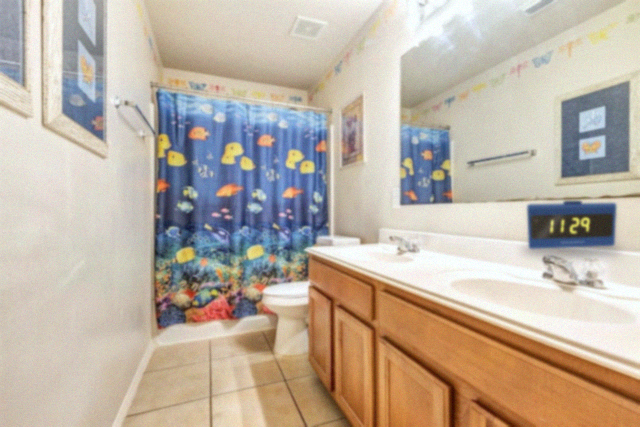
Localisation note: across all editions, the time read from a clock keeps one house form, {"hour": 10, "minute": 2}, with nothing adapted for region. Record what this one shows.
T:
{"hour": 11, "minute": 29}
